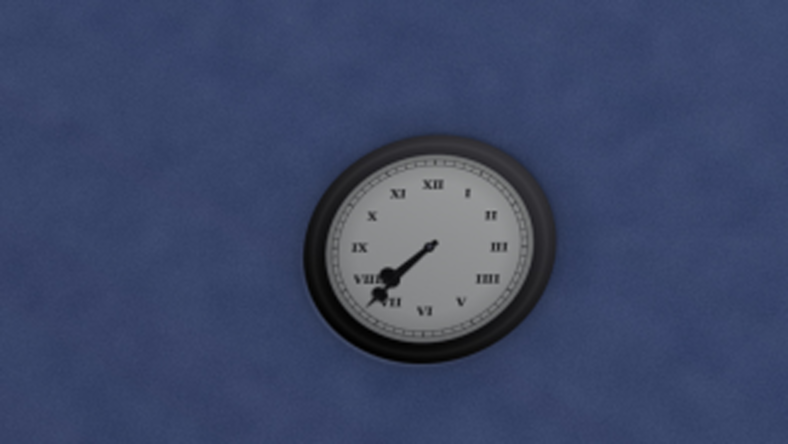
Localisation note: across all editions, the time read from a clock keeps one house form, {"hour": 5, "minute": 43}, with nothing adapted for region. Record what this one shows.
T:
{"hour": 7, "minute": 37}
